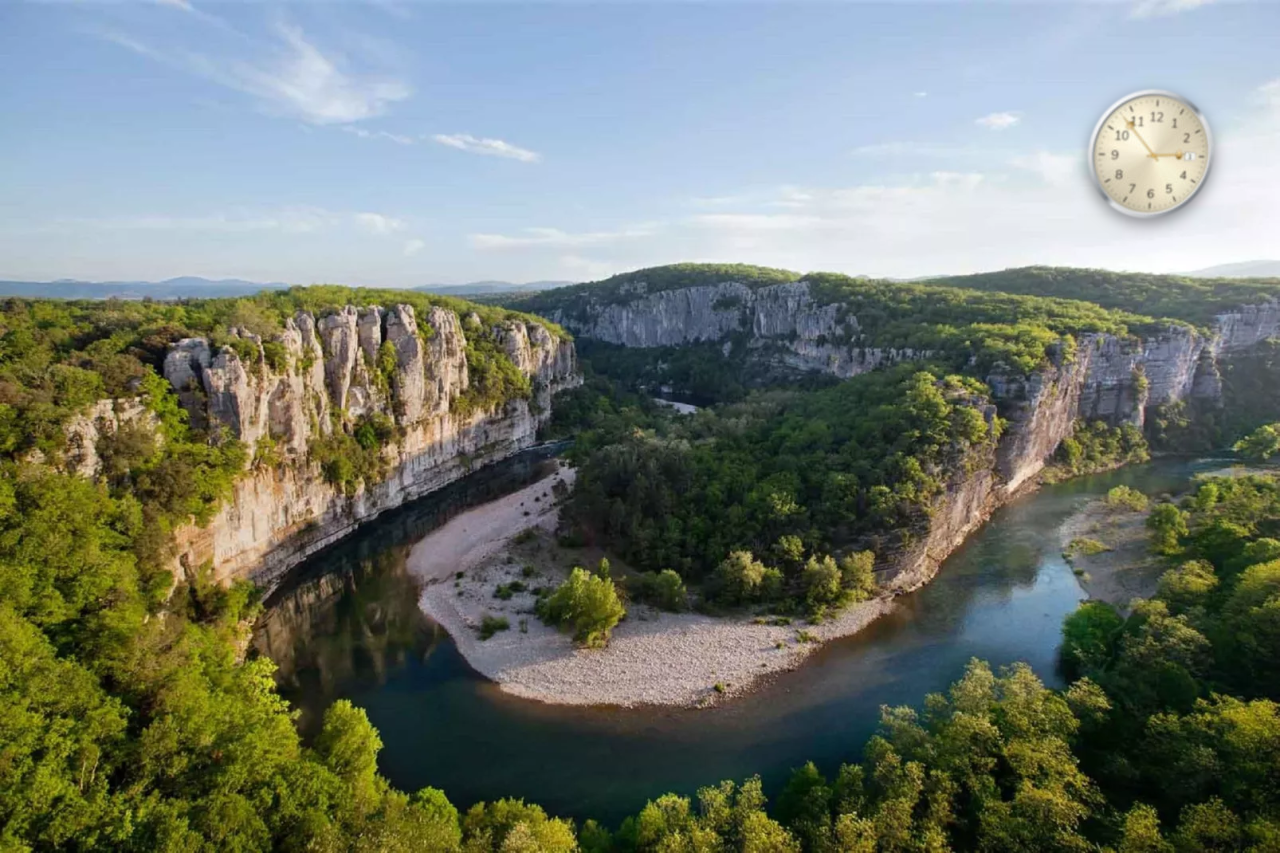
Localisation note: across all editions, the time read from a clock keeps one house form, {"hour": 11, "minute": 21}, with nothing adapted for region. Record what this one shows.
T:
{"hour": 2, "minute": 53}
